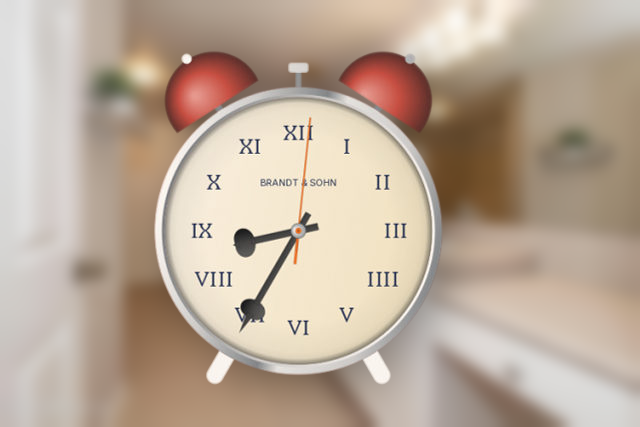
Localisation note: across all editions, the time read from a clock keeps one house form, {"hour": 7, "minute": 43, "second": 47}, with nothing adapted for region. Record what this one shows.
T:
{"hour": 8, "minute": 35, "second": 1}
